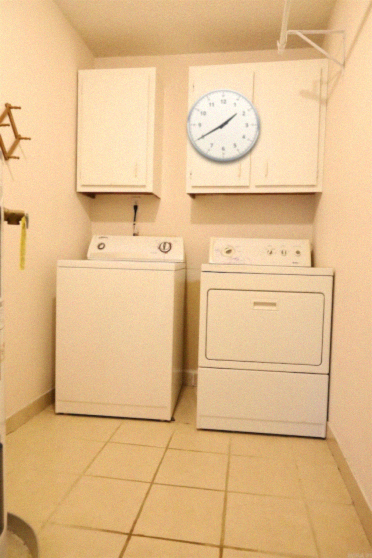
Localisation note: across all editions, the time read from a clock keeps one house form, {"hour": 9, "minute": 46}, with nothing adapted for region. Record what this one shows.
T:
{"hour": 1, "minute": 40}
